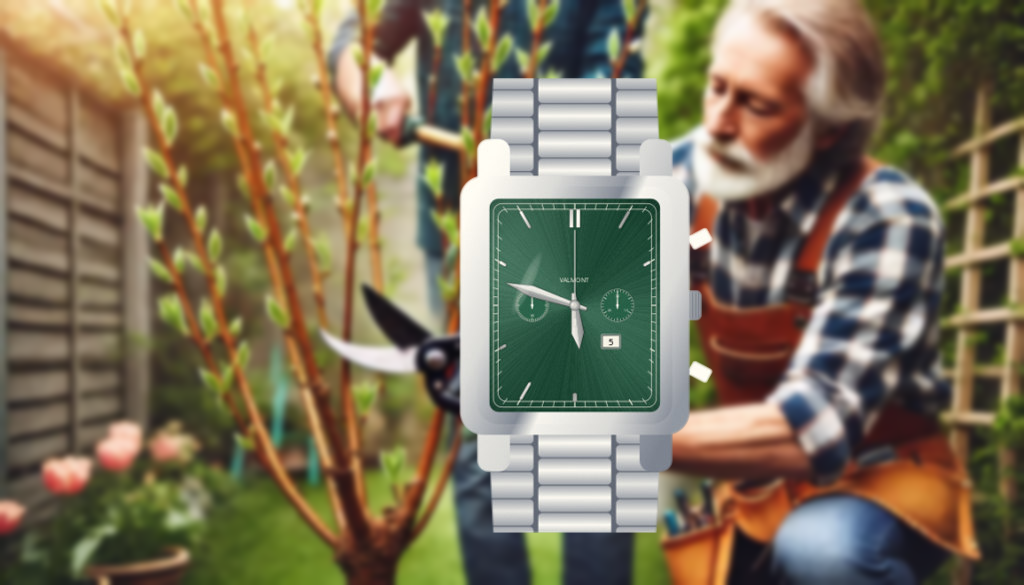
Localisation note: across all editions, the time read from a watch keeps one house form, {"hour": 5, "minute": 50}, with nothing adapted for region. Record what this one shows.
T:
{"hour": 5, "minute": 48}
